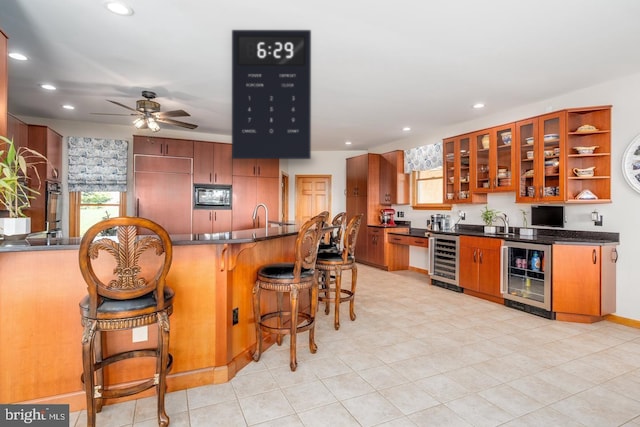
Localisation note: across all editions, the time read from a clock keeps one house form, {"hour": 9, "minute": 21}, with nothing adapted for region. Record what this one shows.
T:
{"hour": 6, "minute": 29}
